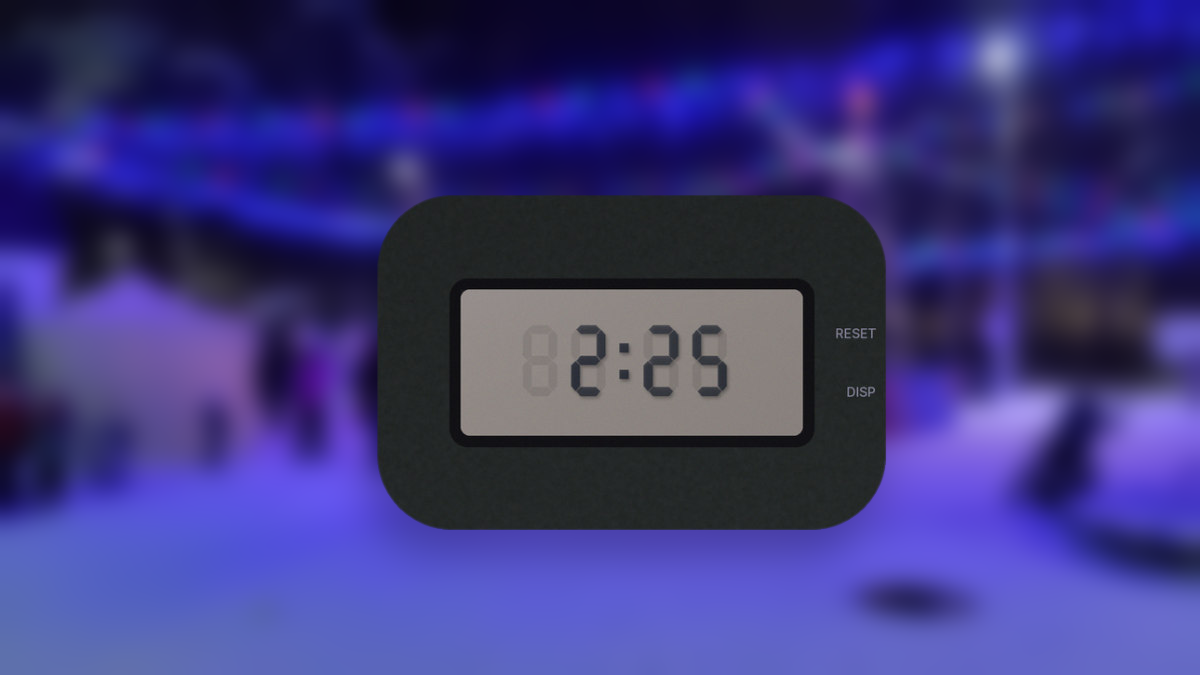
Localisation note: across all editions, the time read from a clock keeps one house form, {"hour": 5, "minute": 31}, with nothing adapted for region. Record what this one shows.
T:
{"hour": 2, "minute": 25}
